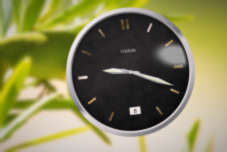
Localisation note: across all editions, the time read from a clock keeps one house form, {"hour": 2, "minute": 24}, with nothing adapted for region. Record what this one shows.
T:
{"hour": 9, "minute": 19}
